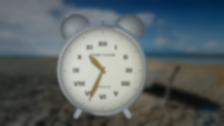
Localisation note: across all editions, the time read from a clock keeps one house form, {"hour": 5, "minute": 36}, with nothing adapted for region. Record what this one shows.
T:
{"hour": 10, "minute": 34}
